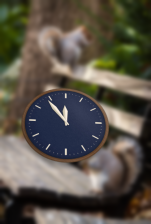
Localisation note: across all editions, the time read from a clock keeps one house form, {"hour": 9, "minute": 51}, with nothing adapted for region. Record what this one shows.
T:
{"hour": 11, "minute": 54}
